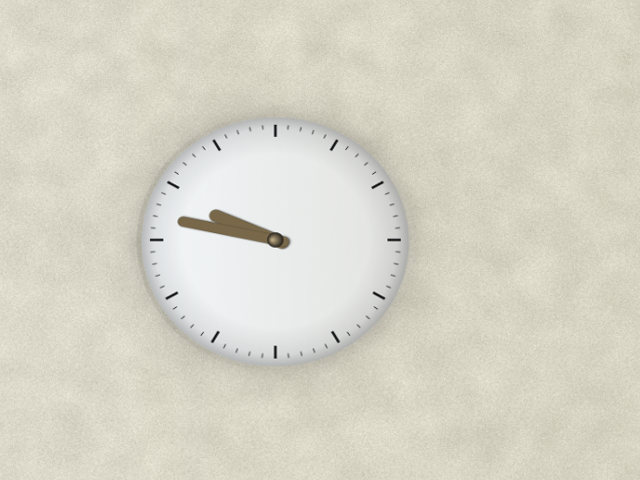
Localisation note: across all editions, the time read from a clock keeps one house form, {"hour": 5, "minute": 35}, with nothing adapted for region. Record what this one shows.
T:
{"hour": 9, "minute": 47}
